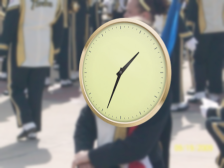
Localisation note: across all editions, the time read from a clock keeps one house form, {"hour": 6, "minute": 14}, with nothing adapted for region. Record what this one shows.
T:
{"hour": 1, "minute": 34}
